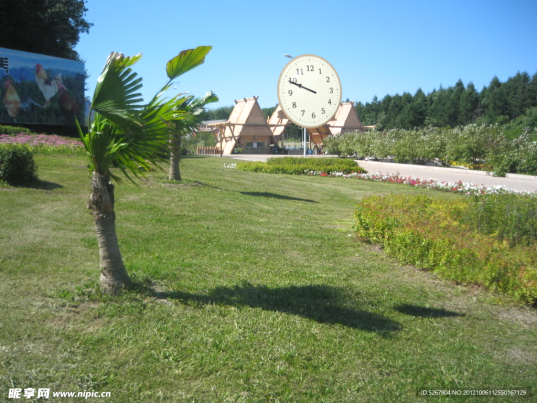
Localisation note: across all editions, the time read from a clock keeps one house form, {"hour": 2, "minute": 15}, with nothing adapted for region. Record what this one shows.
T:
{"hour": 9, "minute": 49}
